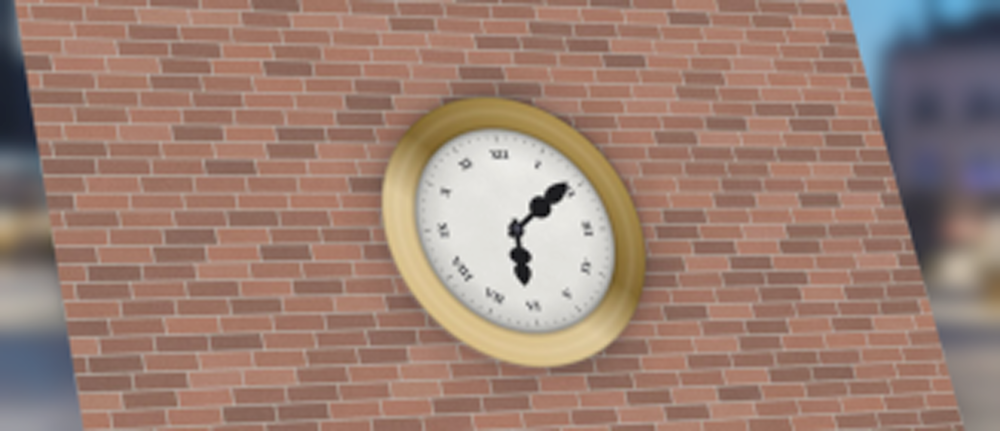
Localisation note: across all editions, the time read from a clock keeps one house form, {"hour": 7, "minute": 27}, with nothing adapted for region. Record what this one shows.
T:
{"hour": 6, "minute": 9}
